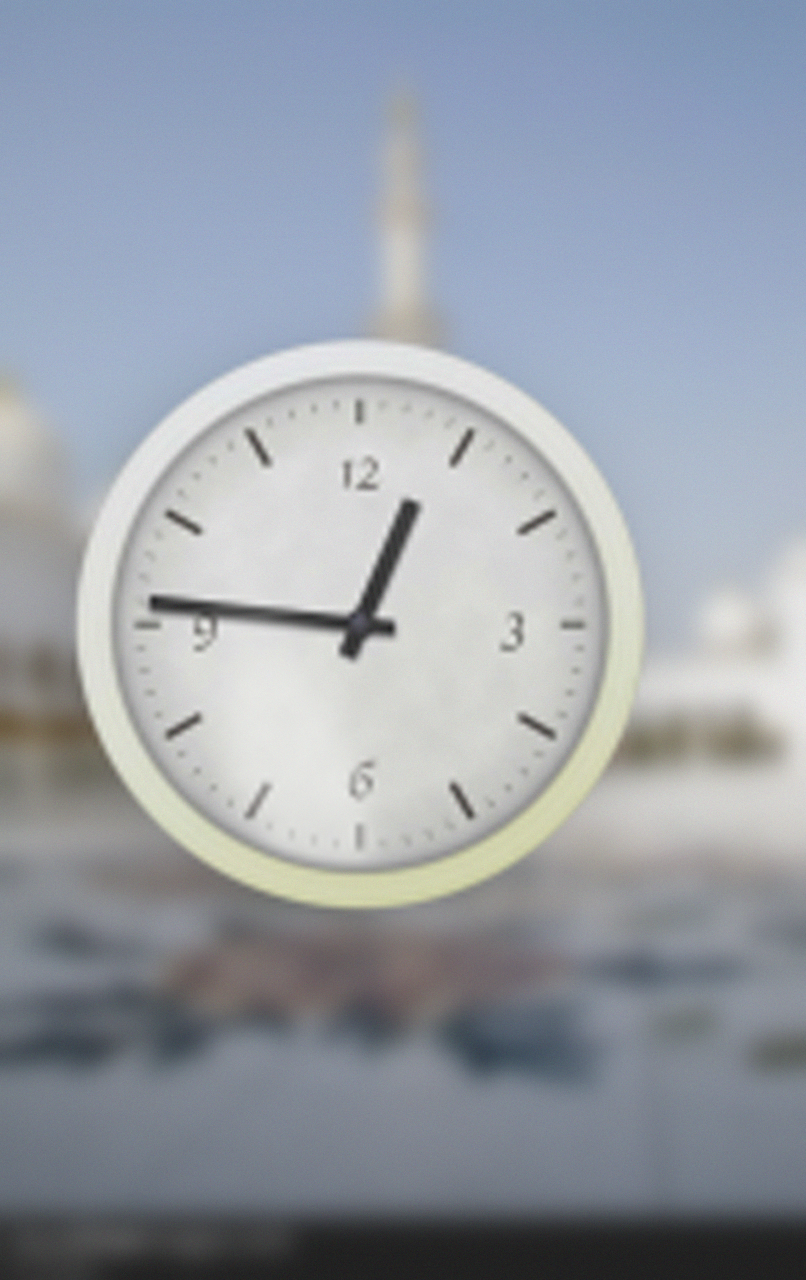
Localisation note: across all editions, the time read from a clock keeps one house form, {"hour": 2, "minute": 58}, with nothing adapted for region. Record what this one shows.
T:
{"hour": 12, "minute": 46}
